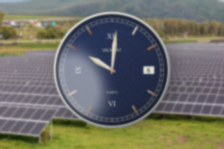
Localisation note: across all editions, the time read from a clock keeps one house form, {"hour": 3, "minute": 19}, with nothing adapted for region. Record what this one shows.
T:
{"hour": 10, "minute": 1}
